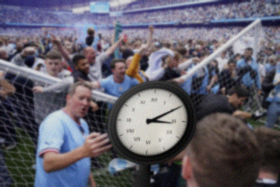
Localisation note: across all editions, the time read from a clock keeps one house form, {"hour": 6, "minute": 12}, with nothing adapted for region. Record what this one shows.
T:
{"hour": 3, "minute": 10}
